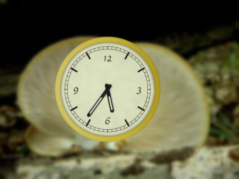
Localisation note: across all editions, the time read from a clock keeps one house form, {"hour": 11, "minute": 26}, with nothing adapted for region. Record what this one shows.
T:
{"hour": 5, "minute": 36}
